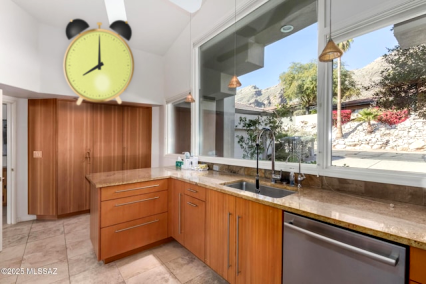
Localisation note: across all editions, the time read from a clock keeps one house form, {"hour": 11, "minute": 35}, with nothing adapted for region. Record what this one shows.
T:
{"hour": 8, "minute": 0}
